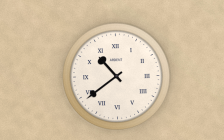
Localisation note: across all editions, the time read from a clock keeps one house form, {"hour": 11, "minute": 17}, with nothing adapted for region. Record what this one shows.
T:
{"hour": 10, "minute": 39}
